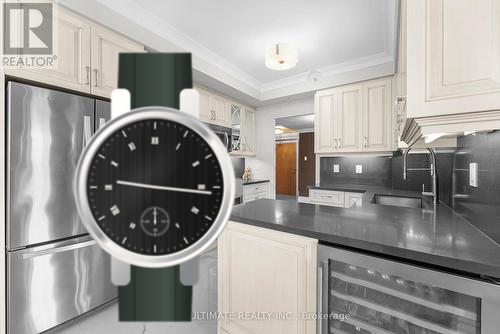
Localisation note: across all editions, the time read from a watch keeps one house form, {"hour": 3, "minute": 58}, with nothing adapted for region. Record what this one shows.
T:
{"hour": 9, "minute": 16}
